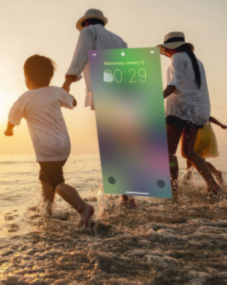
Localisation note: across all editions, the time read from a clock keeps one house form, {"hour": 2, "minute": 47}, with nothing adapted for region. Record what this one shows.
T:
{"hour": 0, "minute": 29}
